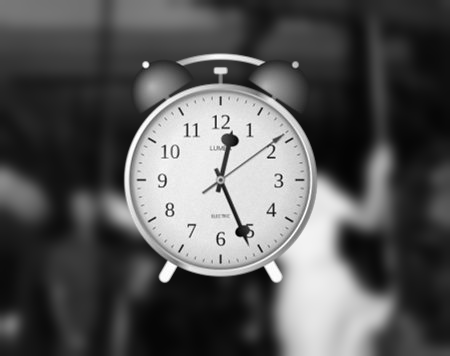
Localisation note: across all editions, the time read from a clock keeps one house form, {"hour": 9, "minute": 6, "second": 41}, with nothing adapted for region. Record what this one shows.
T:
{"hour": 12, "minute": 26, "second": 9}
